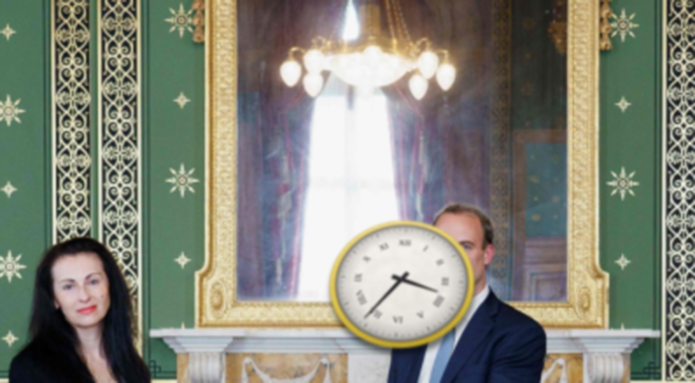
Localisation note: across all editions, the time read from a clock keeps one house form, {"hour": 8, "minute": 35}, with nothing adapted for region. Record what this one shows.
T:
{"hour": 3, "minute": 36}
